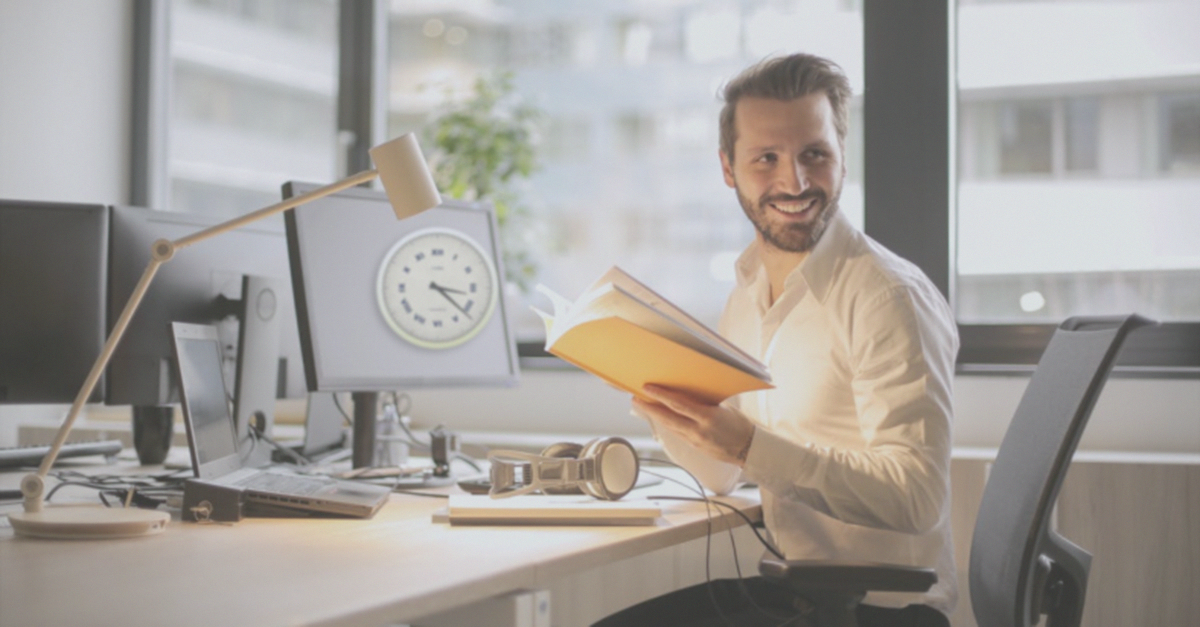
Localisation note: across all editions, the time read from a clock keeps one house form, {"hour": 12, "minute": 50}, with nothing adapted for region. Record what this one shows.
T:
{"hour": 3, "minute": 22}
